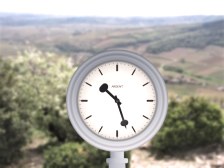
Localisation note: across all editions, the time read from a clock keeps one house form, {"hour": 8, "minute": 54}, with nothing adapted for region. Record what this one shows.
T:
{"hour": 10, "minute": 27}
